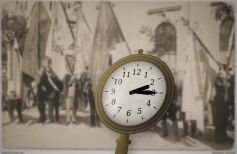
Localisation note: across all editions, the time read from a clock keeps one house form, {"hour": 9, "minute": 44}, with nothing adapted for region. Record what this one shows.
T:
{"hour": 2, "minute": 15}
